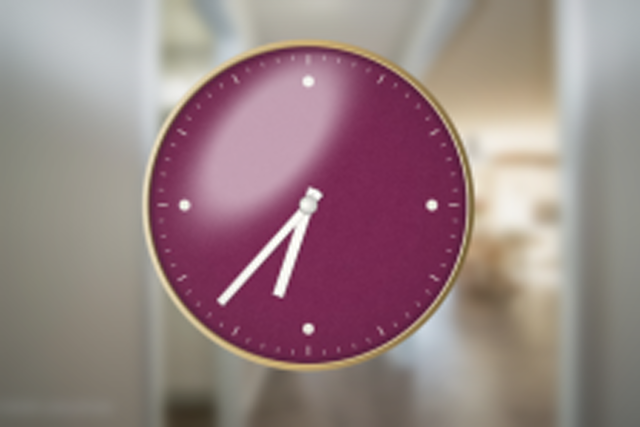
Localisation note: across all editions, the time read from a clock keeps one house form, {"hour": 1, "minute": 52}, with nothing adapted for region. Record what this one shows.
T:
{"hour": 6, "minute": 37}
